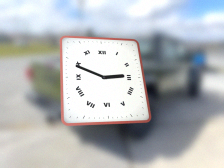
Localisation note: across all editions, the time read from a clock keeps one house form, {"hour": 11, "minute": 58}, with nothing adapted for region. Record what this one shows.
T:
{"hour": 2, "minute": 49}
